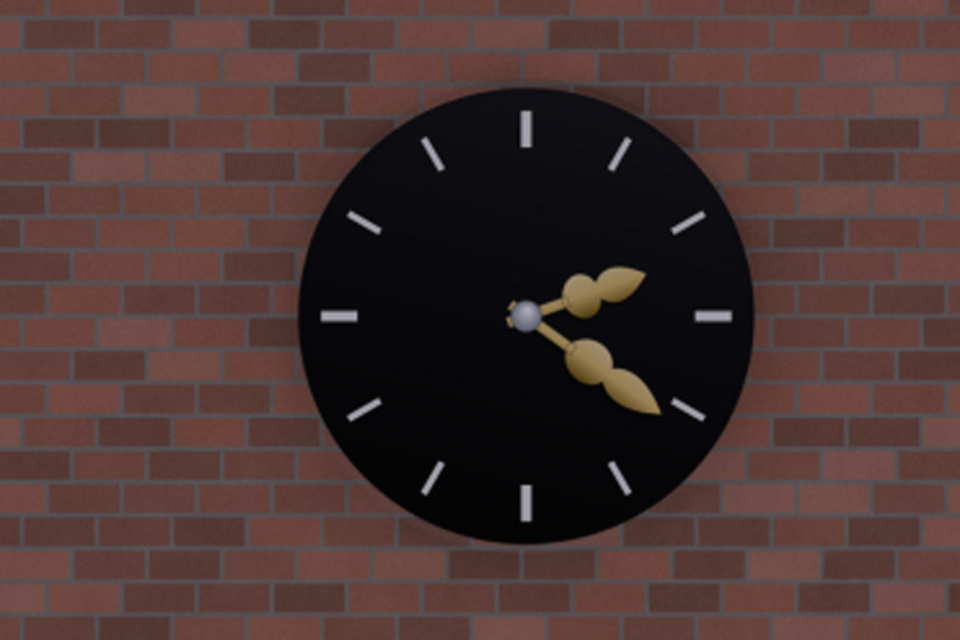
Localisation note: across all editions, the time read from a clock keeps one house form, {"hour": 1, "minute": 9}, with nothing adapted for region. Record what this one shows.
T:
{"hour": 2, "minute": 21}
